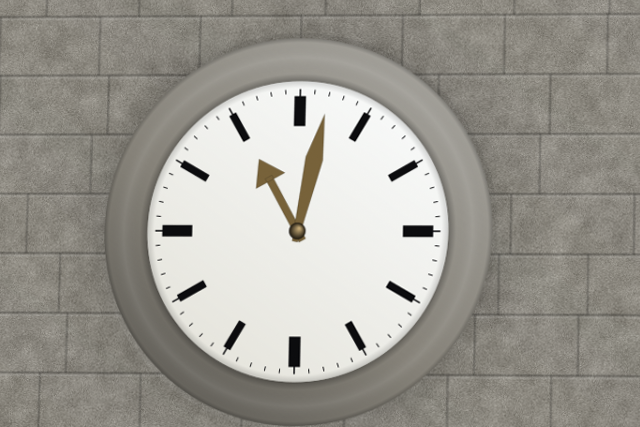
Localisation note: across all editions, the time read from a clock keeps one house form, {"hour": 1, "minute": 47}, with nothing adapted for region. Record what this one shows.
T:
{"hour": 11, "minute": 2}
